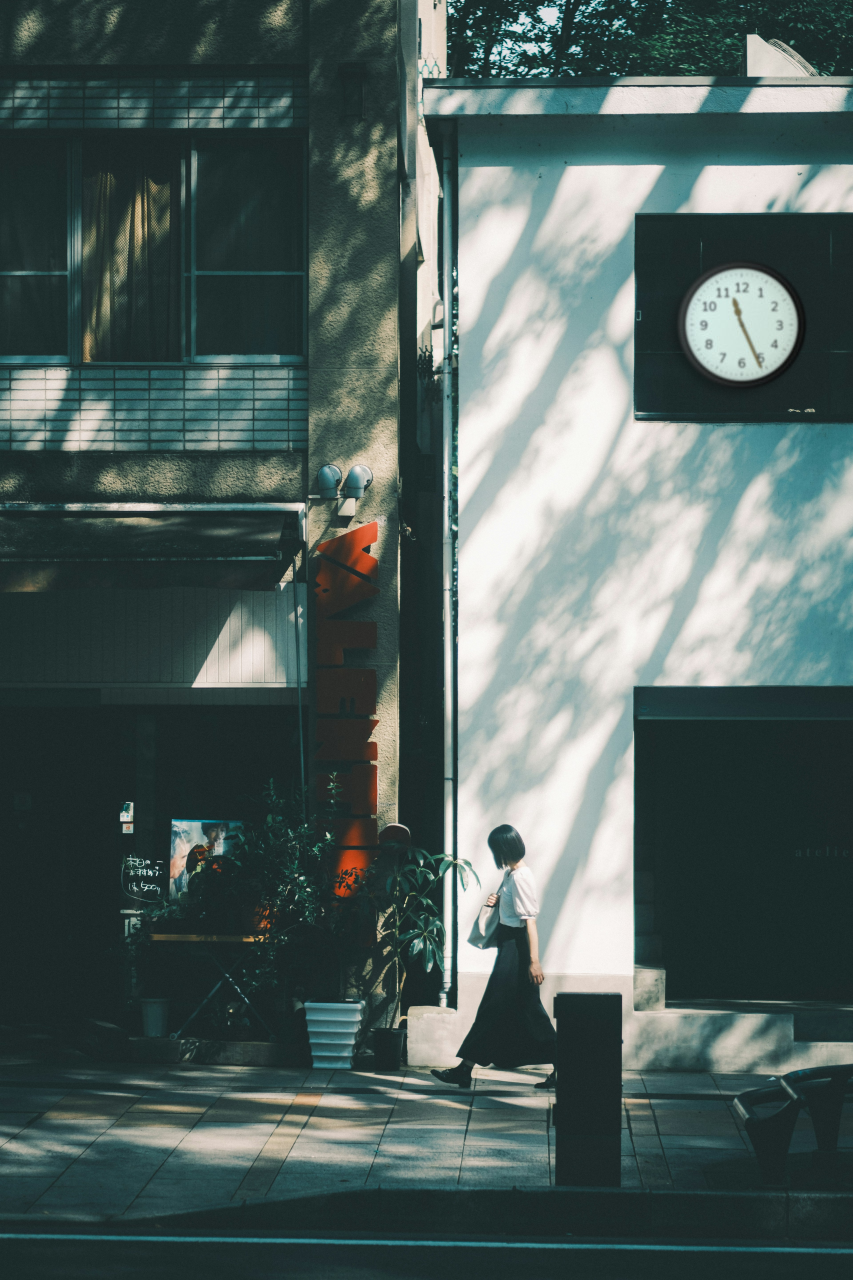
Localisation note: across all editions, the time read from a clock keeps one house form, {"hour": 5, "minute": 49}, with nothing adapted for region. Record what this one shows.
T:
{"hour": 11, "minute": 26}
